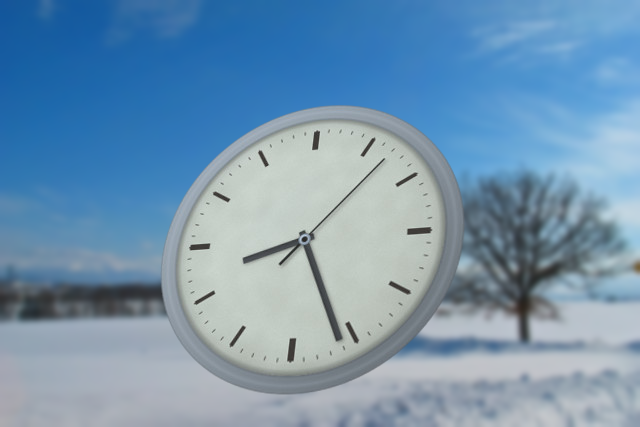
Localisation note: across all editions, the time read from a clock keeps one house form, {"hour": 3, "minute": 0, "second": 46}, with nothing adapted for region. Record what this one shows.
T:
{"hour": 8, "minute": 26, "second": 7}
